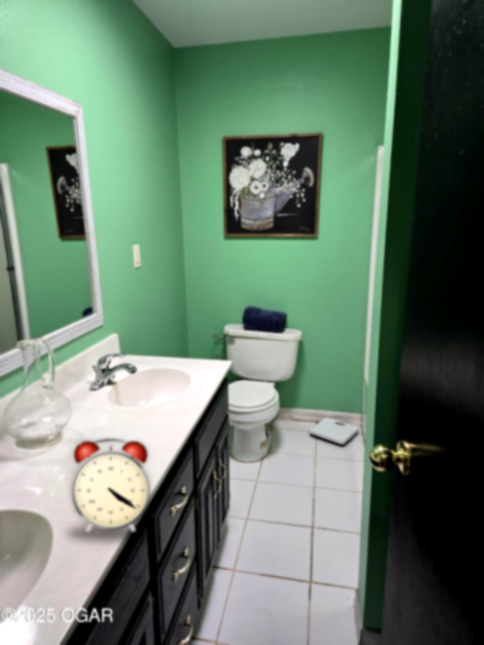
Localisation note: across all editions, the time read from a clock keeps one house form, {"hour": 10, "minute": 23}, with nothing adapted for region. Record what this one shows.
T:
{"hour": 4, "minute": 21}
